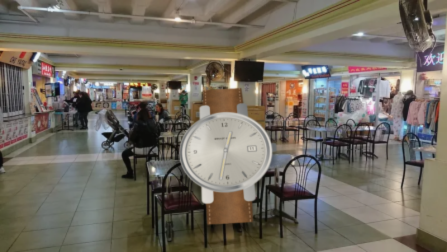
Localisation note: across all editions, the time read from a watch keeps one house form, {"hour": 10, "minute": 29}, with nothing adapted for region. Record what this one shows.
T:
{"hour": 12, "minute": 32}
